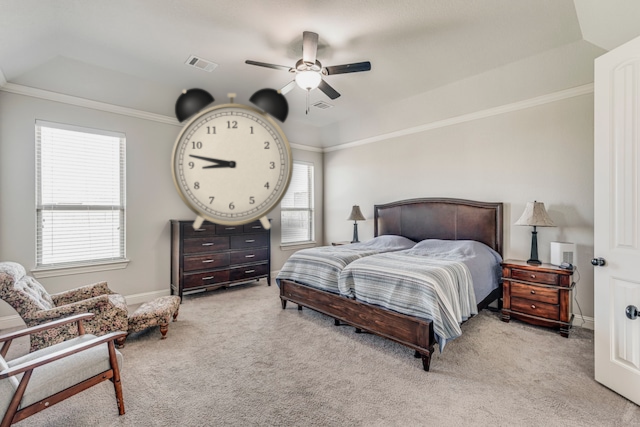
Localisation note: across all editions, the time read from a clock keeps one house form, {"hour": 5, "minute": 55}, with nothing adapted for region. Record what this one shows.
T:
{"hour": 8, "minute": 47}
